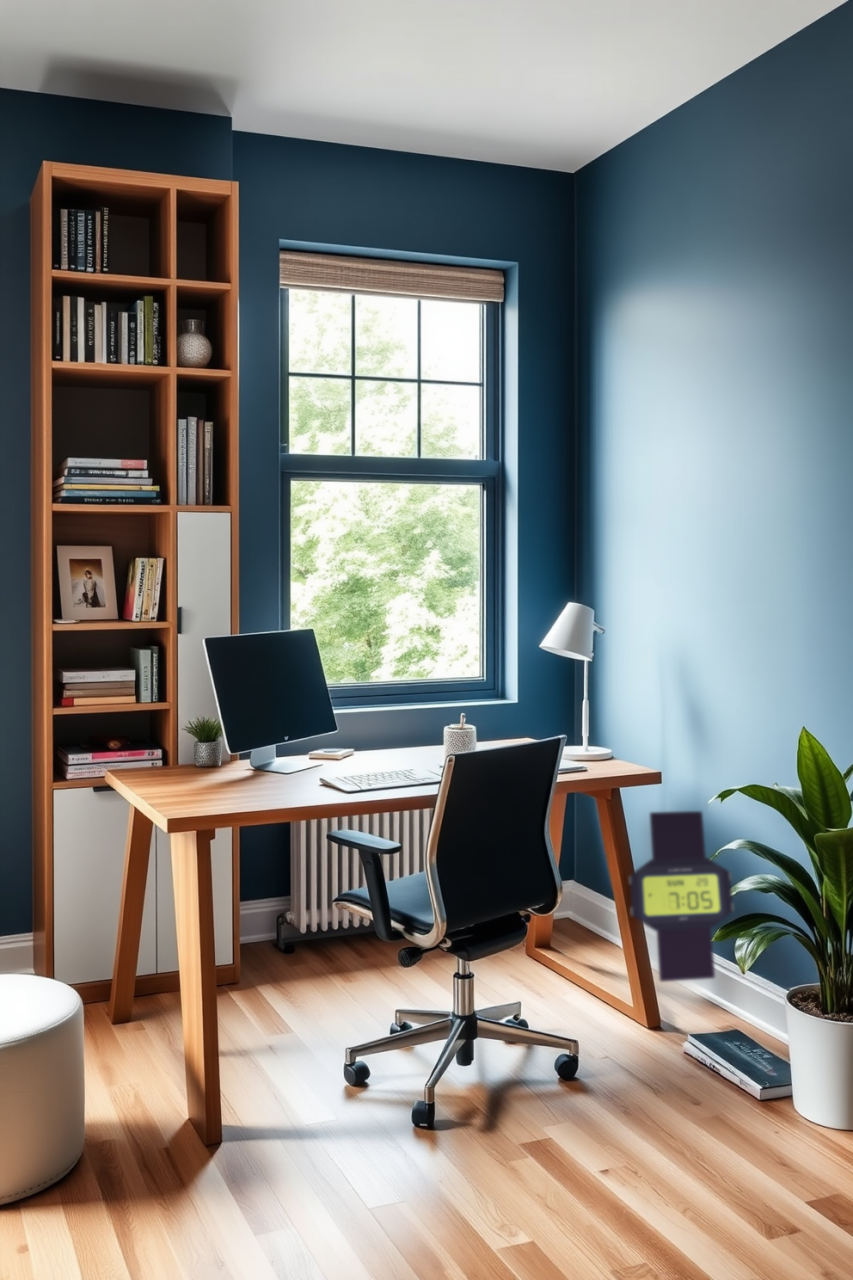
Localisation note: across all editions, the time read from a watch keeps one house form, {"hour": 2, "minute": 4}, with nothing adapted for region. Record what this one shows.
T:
{"hour": 7, "minute": 5}
